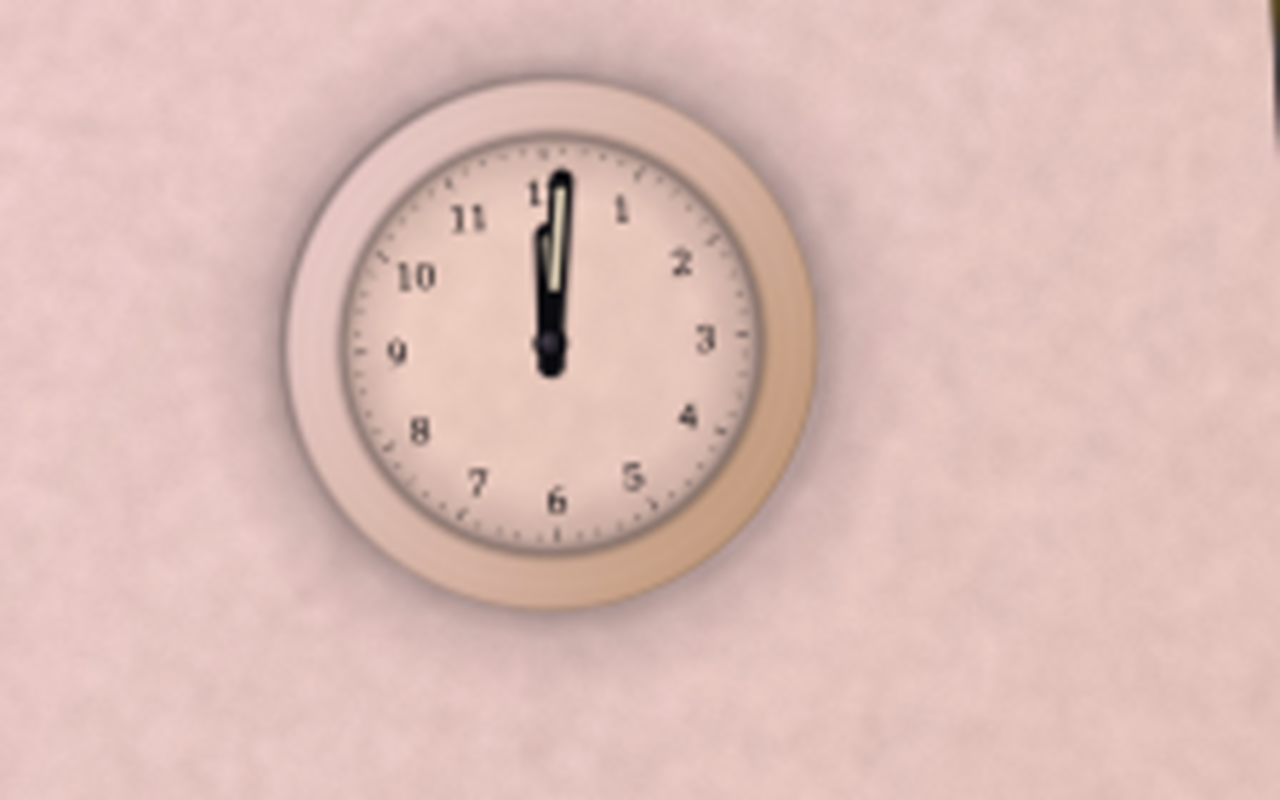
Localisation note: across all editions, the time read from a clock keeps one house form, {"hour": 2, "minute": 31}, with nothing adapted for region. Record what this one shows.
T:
{"hour": 12, "minute": 1}
